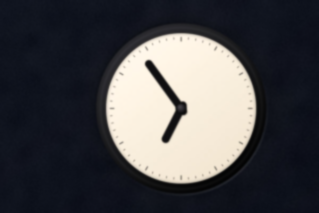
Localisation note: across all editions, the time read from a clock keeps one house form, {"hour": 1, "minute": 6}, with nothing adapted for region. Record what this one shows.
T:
{"hour": 6, "minute": 54}
